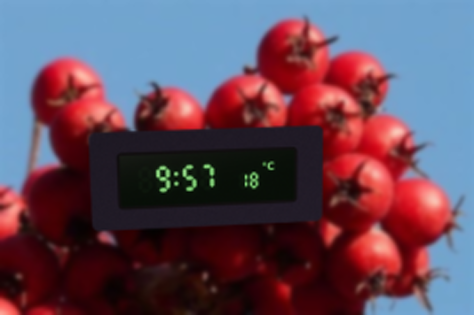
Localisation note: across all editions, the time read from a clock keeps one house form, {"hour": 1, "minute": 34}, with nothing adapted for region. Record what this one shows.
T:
{"hour": 9, "minute": 57}
